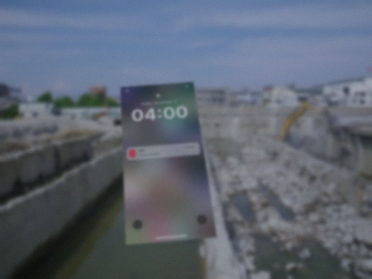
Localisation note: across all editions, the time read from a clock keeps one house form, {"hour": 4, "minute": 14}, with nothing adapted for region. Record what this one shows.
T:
{"hour": 4, "minute": 0}
